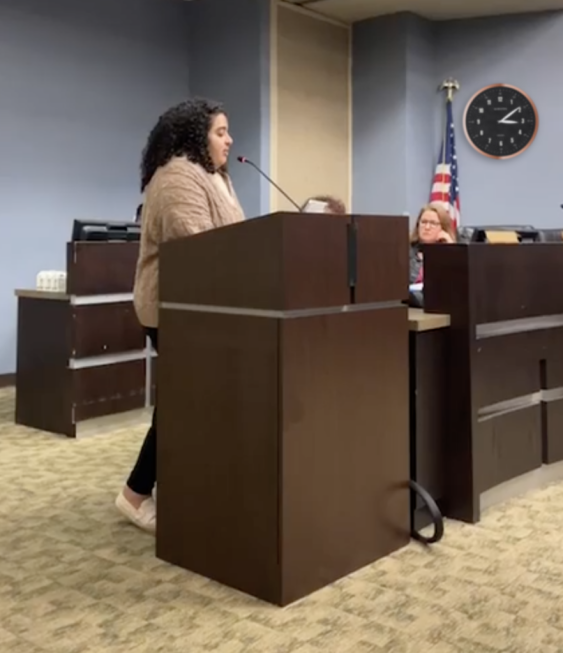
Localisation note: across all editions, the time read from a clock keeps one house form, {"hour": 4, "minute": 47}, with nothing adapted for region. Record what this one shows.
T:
{"hour": 3, "minute": 9}
